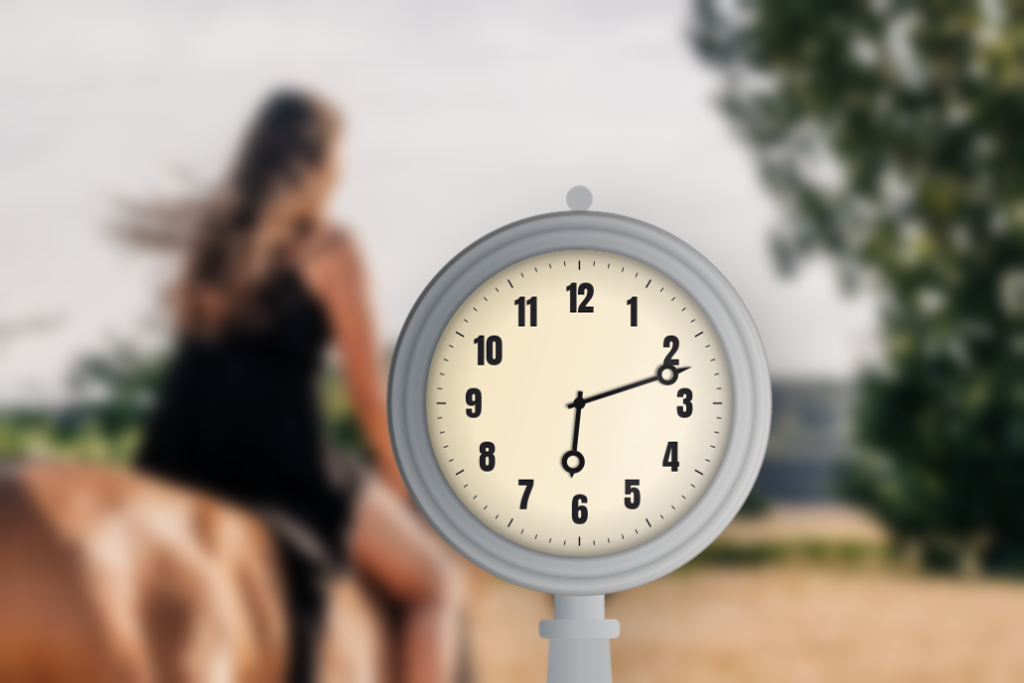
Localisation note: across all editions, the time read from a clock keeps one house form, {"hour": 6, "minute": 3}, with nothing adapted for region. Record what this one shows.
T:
{"hour": 6, "minute": 12}
